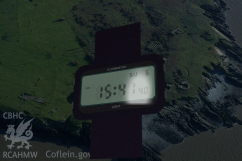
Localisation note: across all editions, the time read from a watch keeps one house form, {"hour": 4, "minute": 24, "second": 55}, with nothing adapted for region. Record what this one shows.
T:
{"hour": 15, "minute": 41, "second": 40}
